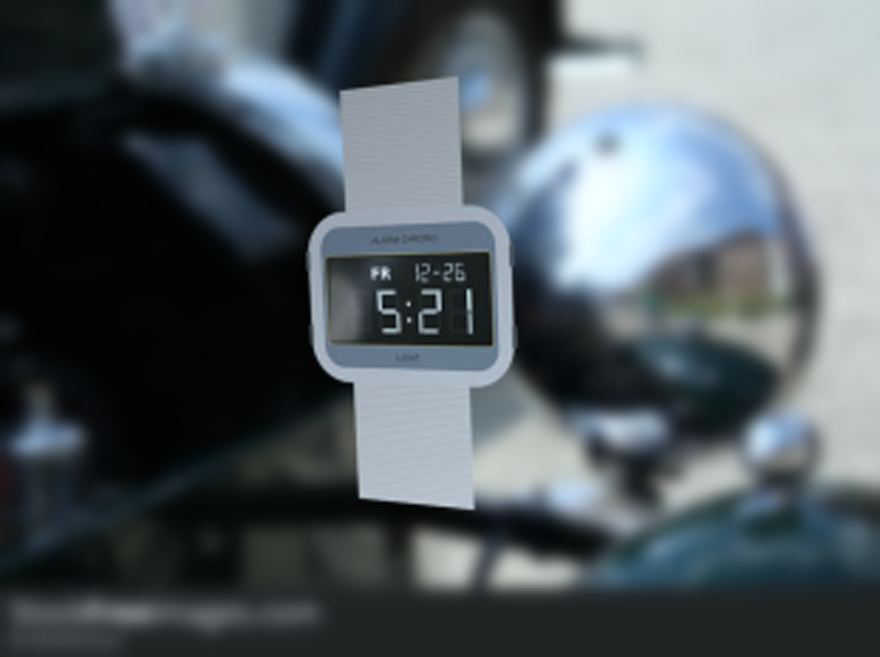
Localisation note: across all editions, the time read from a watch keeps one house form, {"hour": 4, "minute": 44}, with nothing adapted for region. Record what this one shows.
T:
{"hour": 5, "minute": 21}
